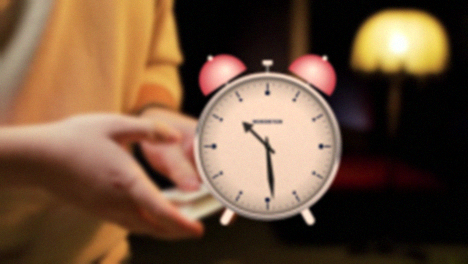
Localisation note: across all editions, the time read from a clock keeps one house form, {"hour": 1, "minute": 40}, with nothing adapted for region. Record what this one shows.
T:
{"hour": 10, "minute": 29}
